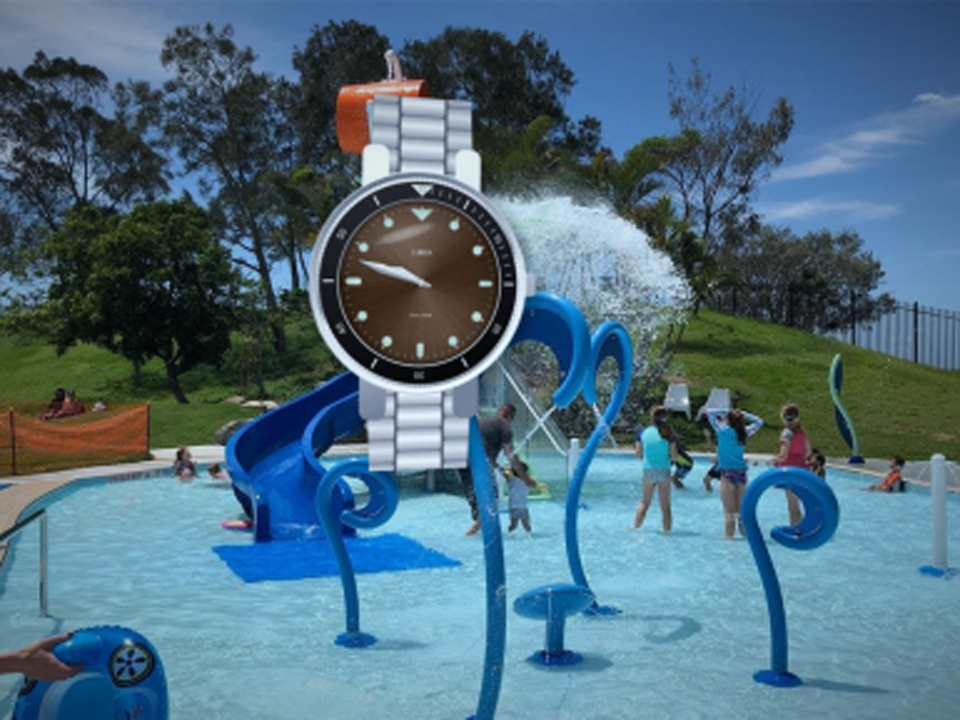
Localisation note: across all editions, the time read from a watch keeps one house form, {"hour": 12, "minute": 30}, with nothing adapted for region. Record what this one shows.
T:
{"hour": 9, "minute": 48}
